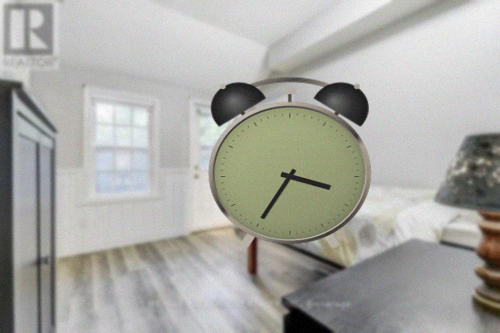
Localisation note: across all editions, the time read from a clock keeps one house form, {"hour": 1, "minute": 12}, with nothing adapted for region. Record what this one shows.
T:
{"hour": 3, "minute": 35}
